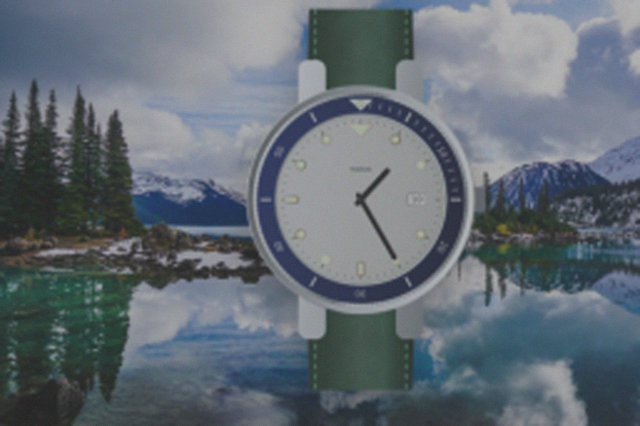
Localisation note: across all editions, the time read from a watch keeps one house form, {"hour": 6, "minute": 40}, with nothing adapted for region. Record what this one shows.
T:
{"hour": 1, "minute": 25}
